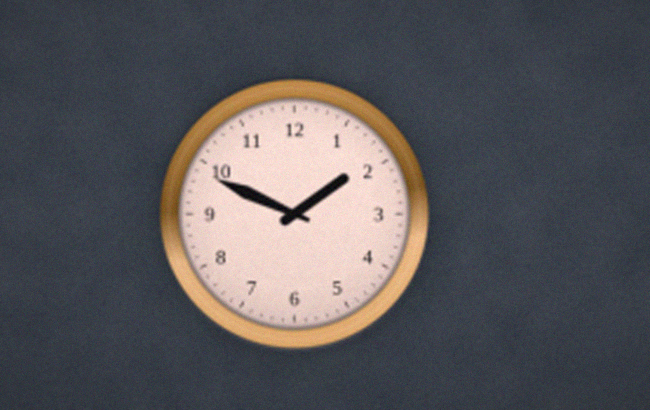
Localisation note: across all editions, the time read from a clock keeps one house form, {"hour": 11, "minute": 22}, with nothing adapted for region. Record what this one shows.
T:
{"hour": 1, "minute": 49}
